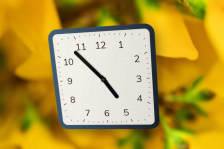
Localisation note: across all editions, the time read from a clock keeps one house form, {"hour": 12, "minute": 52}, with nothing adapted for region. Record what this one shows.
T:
{"hour": 4, "minute": 53}
